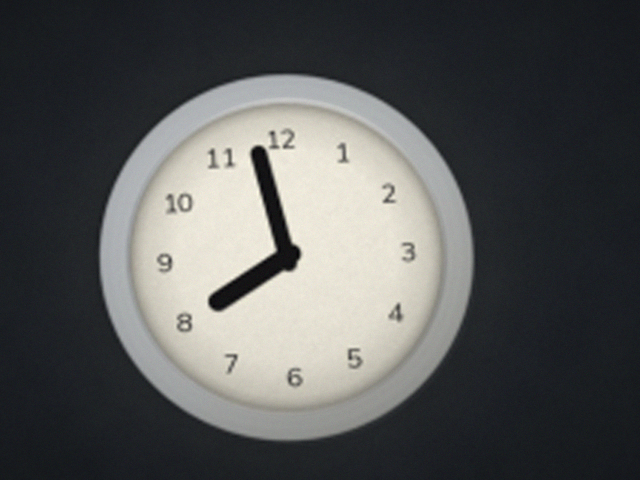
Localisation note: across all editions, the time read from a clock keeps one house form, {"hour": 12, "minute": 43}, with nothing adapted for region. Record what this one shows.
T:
{"hour": 7, "minute": 58}
